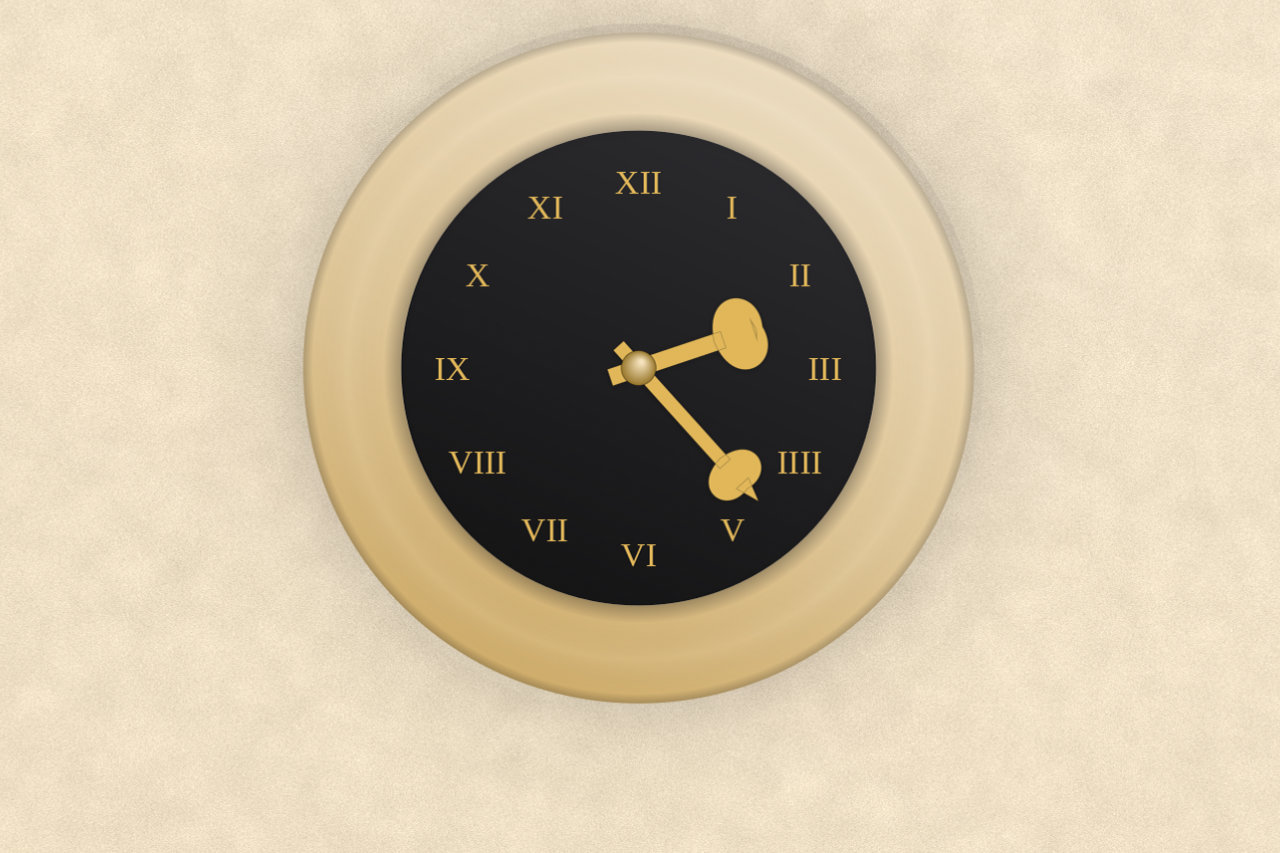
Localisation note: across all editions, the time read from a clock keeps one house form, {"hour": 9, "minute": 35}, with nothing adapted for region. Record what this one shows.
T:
{"hour": 2, "minute": 23}
